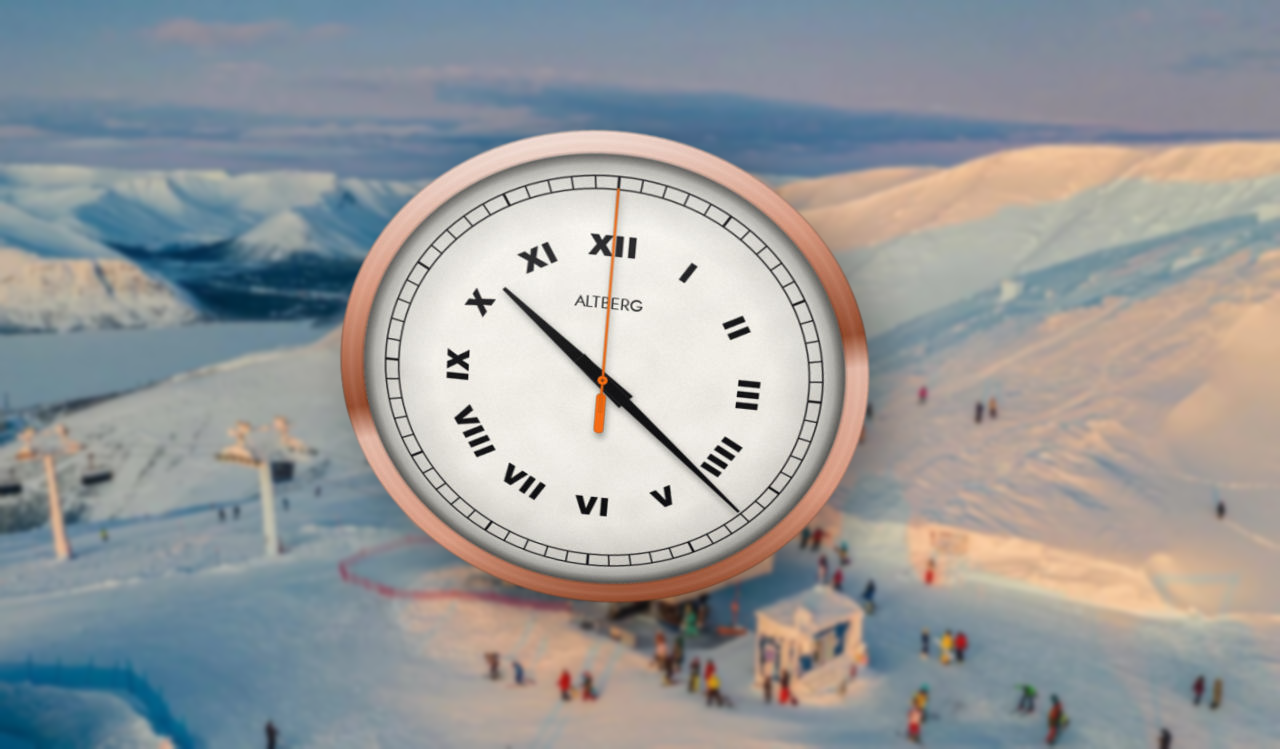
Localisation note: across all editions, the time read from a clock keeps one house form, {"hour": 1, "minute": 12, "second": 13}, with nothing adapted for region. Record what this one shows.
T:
{"hour": 10, "minute": 22, "second": 0}
